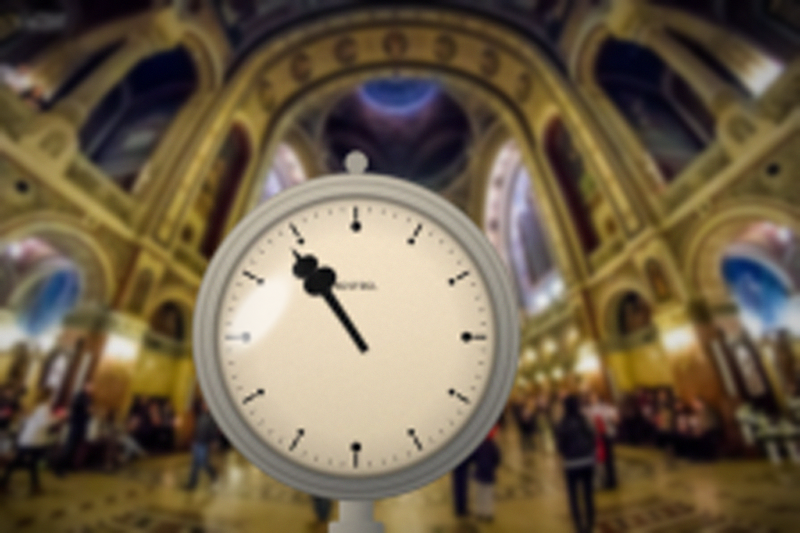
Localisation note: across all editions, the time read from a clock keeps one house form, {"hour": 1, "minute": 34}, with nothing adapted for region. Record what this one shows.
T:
{"hour": 10, "minute": 54}
